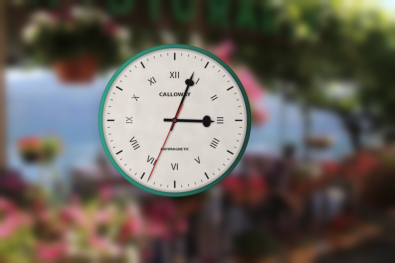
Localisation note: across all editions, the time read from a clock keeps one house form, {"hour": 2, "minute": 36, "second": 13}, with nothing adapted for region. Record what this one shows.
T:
{"hour": 3, "minute": 3, "second": 34}
